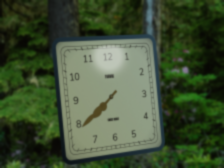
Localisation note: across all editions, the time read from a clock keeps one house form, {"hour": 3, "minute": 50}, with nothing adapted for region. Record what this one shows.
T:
{"hour": 7, "minute": 39}
